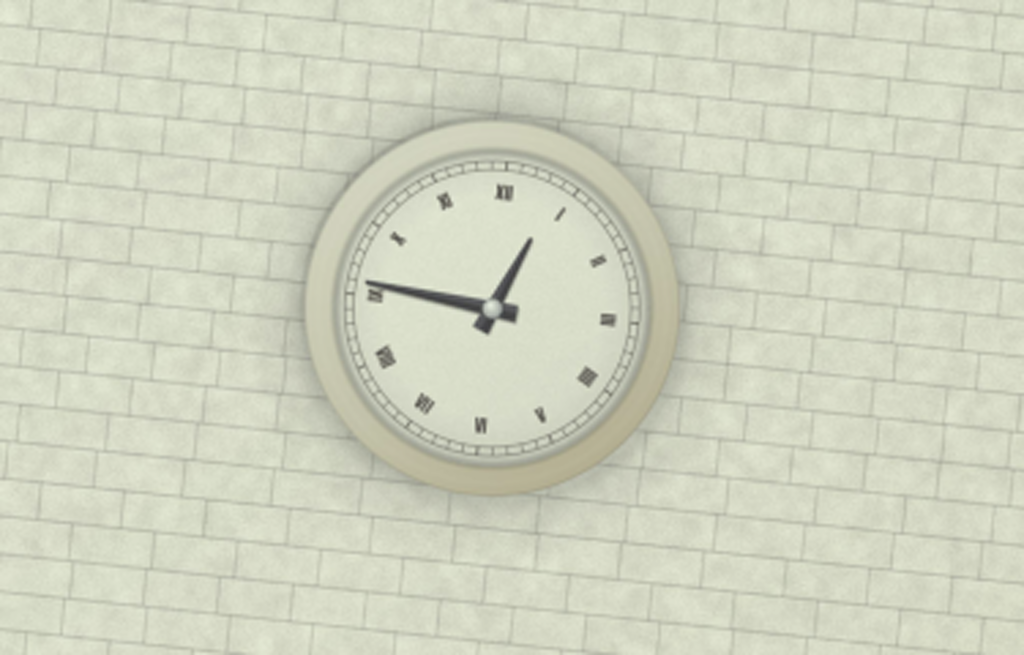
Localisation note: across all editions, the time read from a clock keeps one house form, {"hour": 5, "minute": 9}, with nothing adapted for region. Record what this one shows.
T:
{"hour": 12, "minute": 46}
